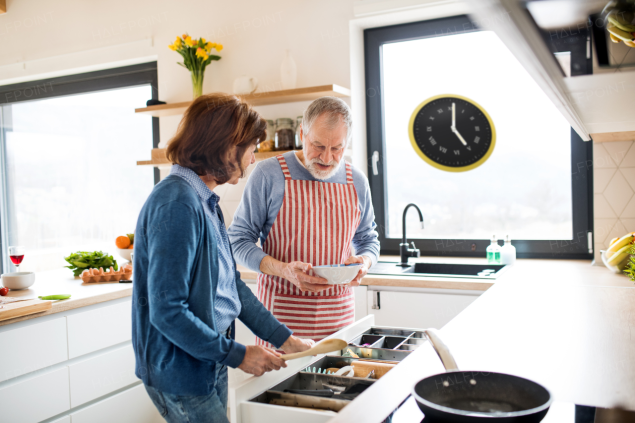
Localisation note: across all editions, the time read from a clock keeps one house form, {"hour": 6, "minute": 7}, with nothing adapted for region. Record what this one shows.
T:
{"hour": 5, "minute": 1}
